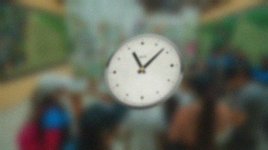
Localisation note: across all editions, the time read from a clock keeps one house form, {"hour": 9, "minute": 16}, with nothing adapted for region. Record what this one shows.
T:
{"hour": 11, "minute": 8}
